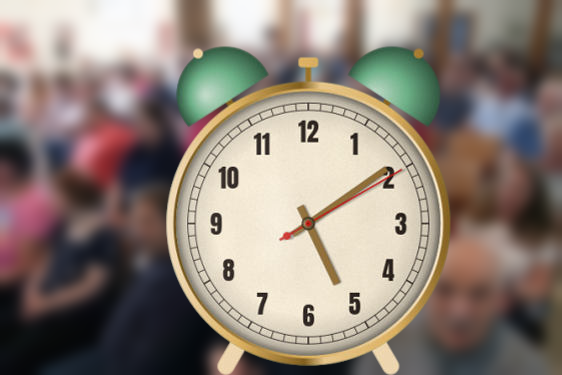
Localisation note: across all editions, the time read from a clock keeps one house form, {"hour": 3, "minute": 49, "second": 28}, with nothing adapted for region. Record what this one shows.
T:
{"hour": 5, "minute": 9, "second": 10}
